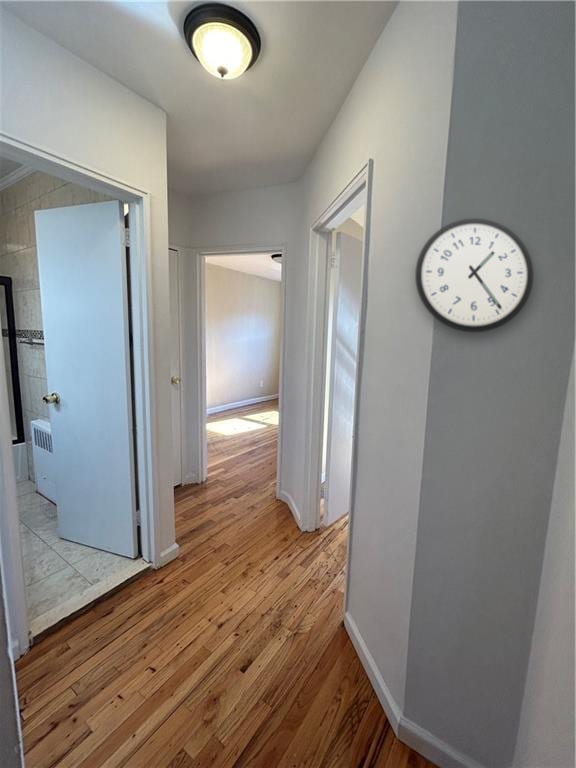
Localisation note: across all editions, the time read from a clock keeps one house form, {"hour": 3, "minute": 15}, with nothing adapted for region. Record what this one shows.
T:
{"hour": 1, "minute": 24}
